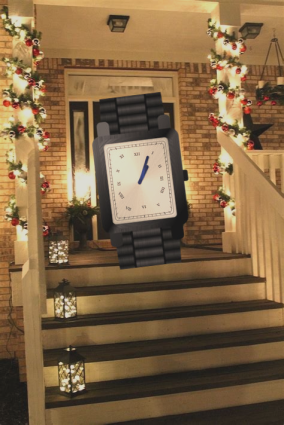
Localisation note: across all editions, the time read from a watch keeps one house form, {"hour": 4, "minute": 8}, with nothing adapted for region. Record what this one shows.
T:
{"hour": 1, "minute": 4}
